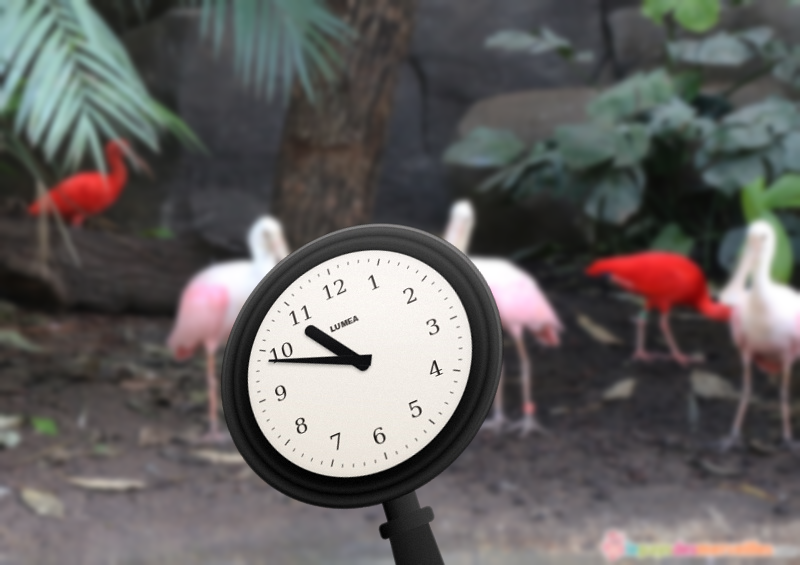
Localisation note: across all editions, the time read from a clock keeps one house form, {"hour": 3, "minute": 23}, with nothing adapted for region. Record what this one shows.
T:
{"hour": 10, "minute": 49}
